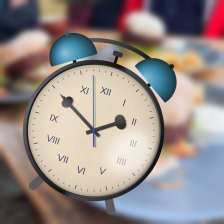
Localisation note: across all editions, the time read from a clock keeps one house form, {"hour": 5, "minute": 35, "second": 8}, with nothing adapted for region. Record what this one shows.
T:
{"hour": 1, "minute": 49, "second": 57}
